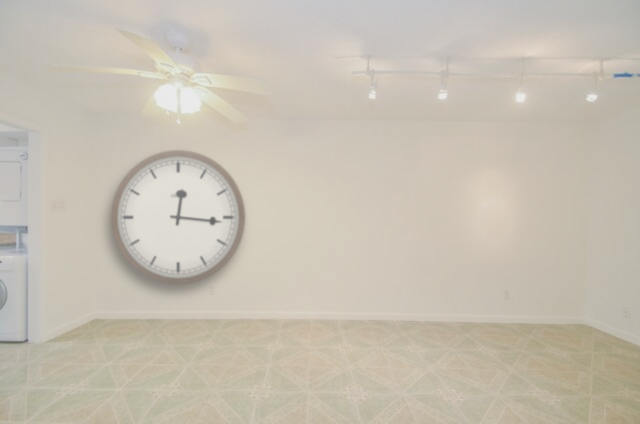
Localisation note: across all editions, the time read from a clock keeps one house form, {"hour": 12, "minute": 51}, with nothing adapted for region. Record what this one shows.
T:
{"hour": 12, "minute": 16}
